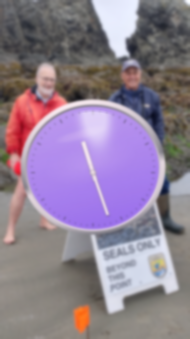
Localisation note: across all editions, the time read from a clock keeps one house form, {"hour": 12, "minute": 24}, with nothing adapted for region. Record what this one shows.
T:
{"hour": 11, "minute": 27}
